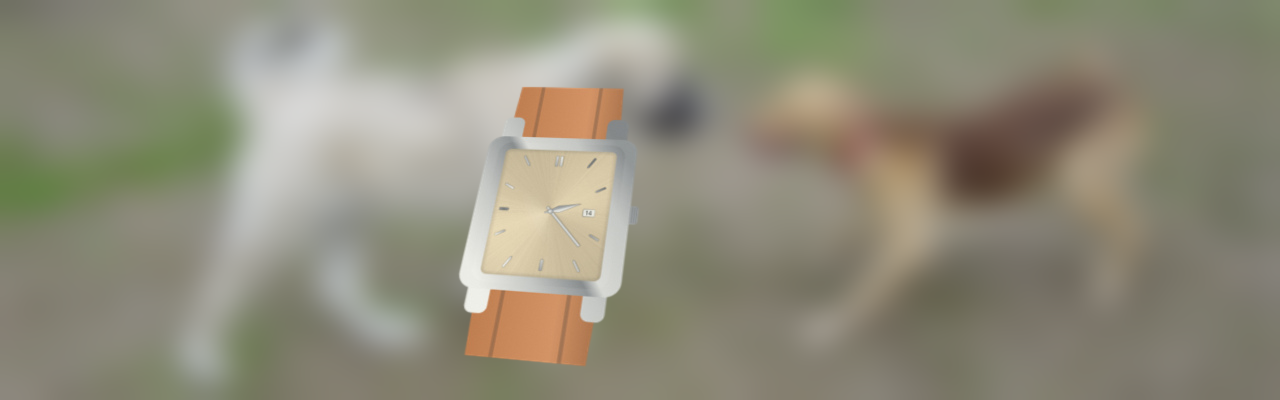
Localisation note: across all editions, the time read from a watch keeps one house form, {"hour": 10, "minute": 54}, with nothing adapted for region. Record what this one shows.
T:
{"hour": 2, "minute": 23}
